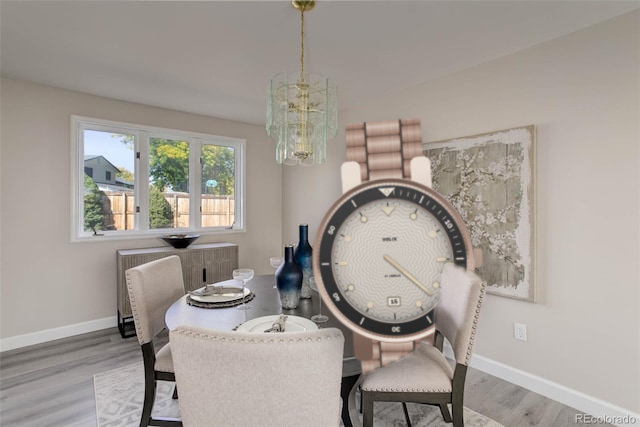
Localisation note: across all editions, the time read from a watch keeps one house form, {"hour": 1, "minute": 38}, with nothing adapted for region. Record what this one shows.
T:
{"hour": 4, "minute": 22}
